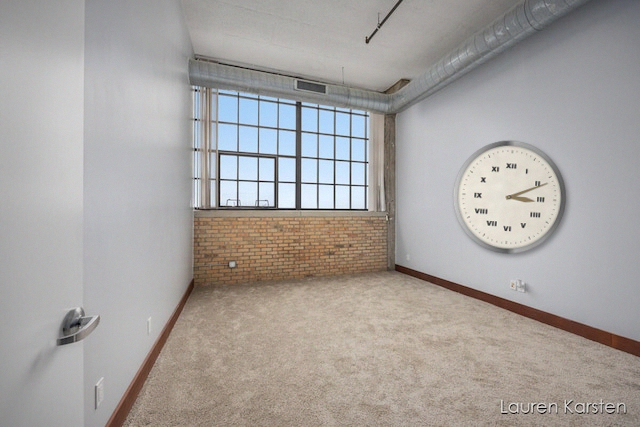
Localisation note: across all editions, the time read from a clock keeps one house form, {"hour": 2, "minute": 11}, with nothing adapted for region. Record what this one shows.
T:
{"hour": 3, "minute": 11}
